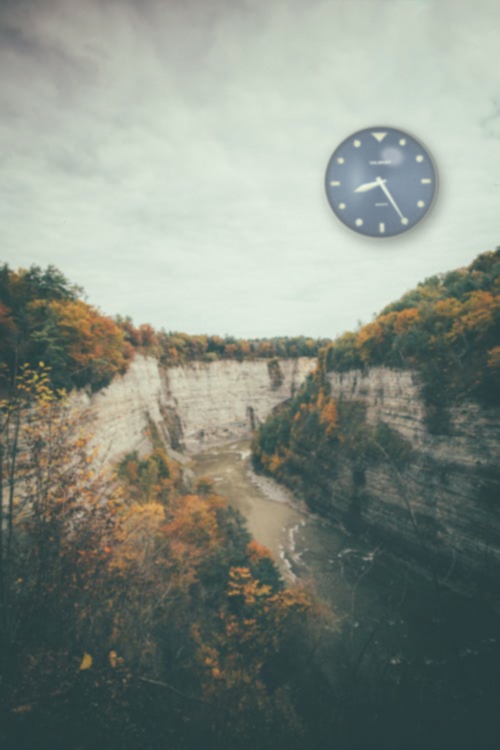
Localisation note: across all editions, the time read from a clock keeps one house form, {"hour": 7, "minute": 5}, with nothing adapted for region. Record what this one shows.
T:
{"hour": 8, "minute": 25}
